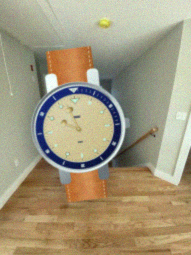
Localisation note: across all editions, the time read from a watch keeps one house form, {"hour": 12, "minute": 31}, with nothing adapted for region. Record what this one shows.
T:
{"hour": 9, "minute": 57}
